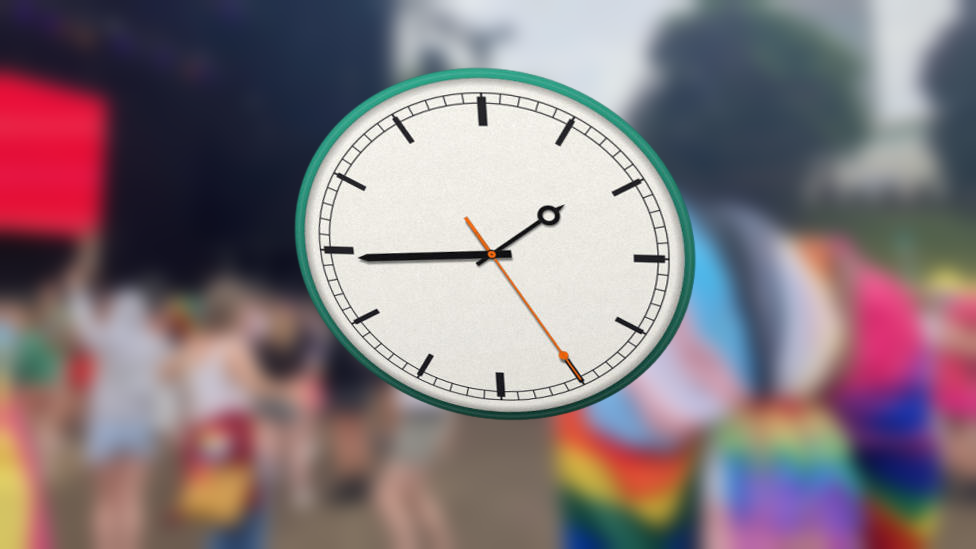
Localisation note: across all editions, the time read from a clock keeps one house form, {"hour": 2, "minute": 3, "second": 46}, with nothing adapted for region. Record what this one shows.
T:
{"hour": 1, "minute": 44, "second": 25}
